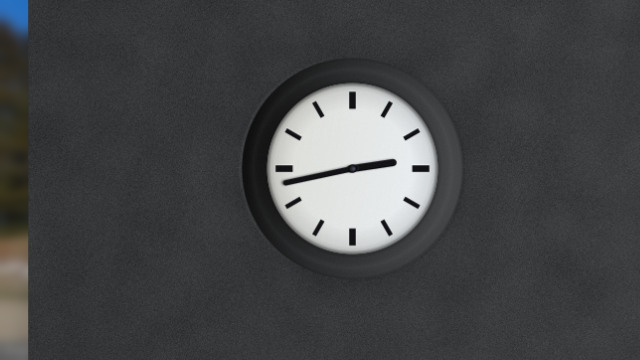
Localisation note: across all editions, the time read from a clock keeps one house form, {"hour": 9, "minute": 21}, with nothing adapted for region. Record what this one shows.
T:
{"hour": 2, "minute": 43}
